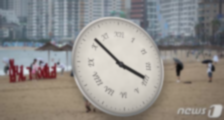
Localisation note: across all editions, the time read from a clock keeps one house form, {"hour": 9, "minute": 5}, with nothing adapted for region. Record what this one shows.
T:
{"hour": 3, "minute": 52}
